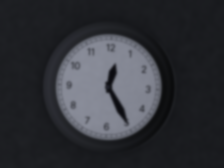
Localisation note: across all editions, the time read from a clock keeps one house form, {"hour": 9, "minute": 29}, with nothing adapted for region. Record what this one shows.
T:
{"hour": 12, "minute": 25}
